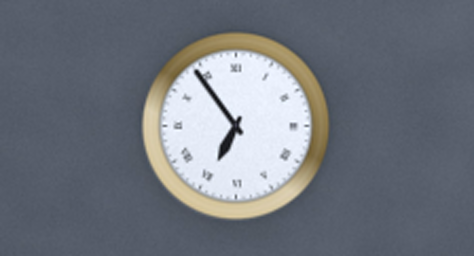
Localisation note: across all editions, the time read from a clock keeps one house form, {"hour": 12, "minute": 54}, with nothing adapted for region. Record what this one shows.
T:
{"hour": 6, "minute": 54}
